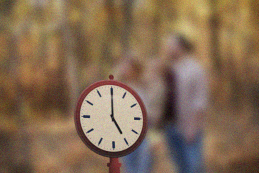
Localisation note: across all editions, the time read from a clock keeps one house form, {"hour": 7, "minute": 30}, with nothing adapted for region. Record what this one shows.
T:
{"hour": 5, "minute": 0}
